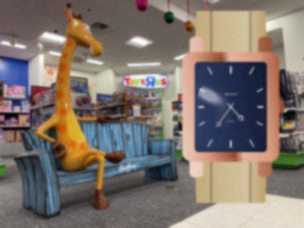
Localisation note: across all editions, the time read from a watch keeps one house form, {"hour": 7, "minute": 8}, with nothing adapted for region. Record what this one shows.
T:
{"hour": 4, "minute": 36}
